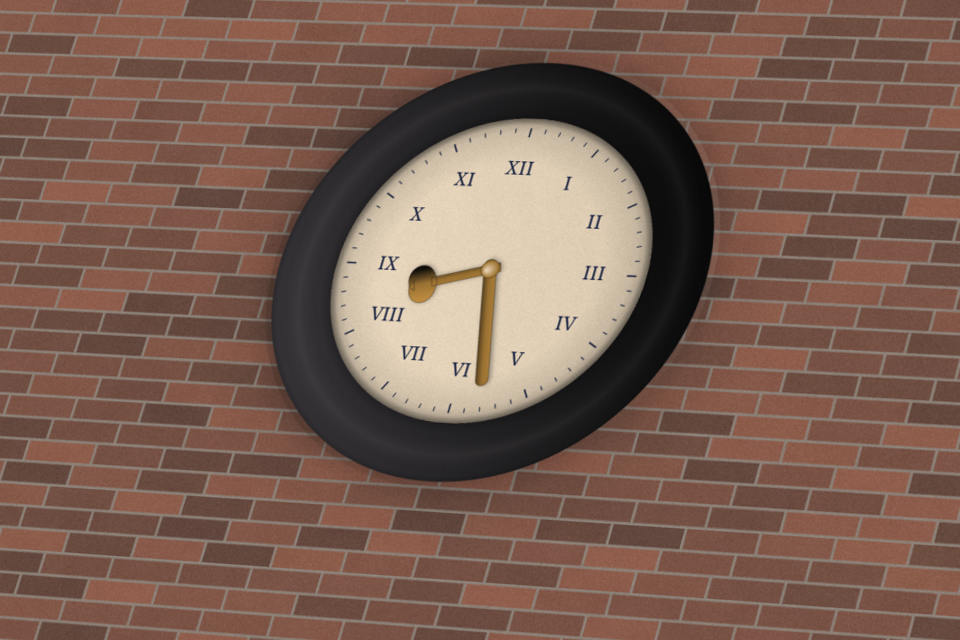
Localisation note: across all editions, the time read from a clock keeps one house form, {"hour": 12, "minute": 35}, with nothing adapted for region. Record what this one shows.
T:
{"hour": 8, "minute": 28}
